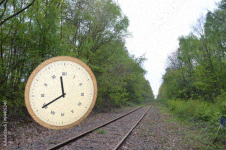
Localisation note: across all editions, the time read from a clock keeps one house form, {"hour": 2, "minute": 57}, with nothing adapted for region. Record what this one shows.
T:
{"hour": 11, "minute": 40}
